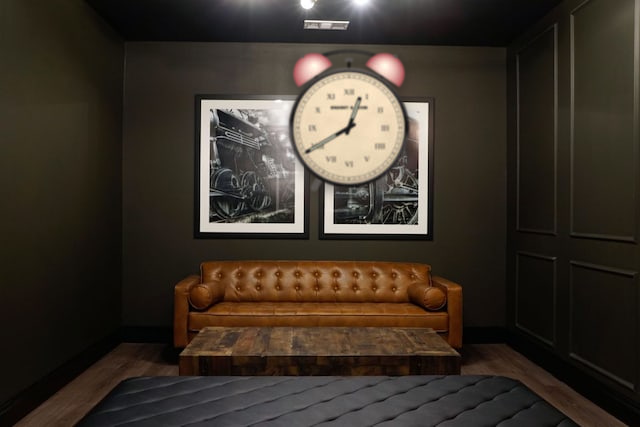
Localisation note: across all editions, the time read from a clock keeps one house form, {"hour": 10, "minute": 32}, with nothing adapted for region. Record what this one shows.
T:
{"hour": 12, "minute": 40}
